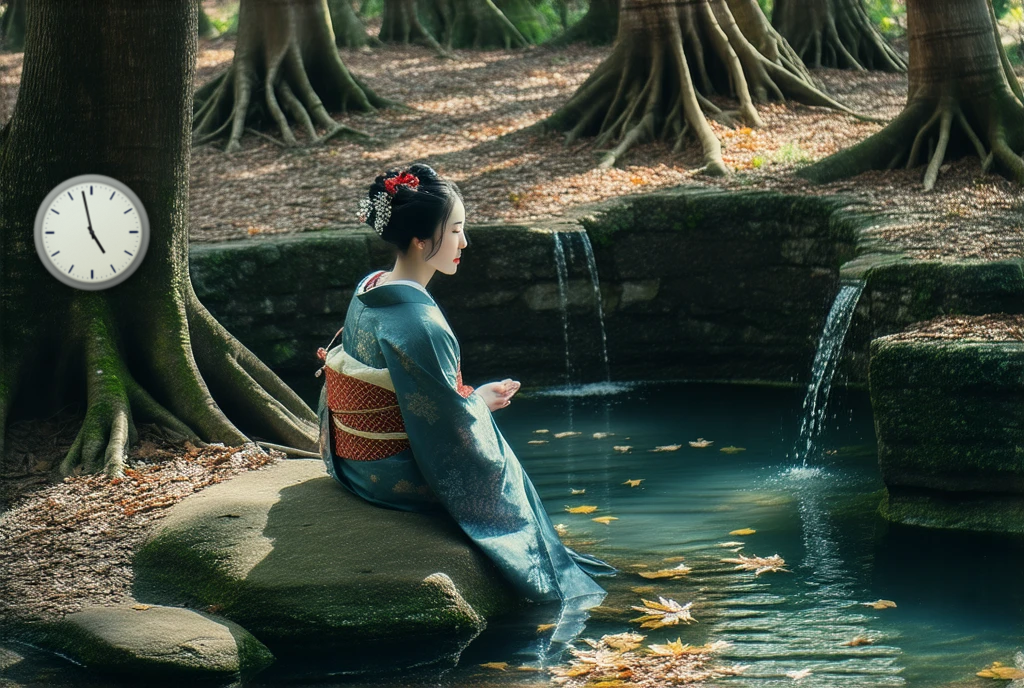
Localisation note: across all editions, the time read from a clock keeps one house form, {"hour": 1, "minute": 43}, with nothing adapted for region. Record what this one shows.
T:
{"hour": 4, "minute": 58}
